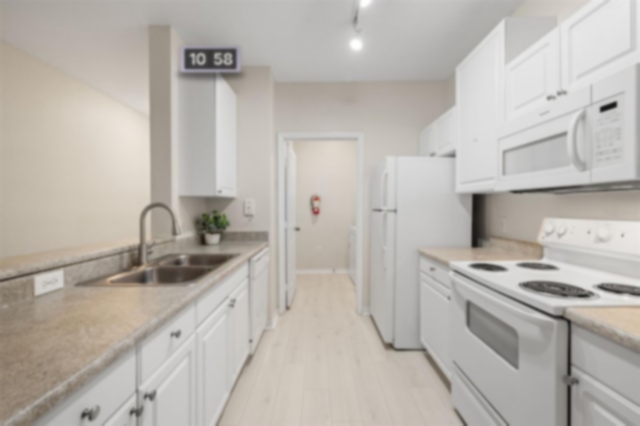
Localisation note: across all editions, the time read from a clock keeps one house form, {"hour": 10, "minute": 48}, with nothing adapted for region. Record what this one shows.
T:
{"hour": 10, "minute": 58}
